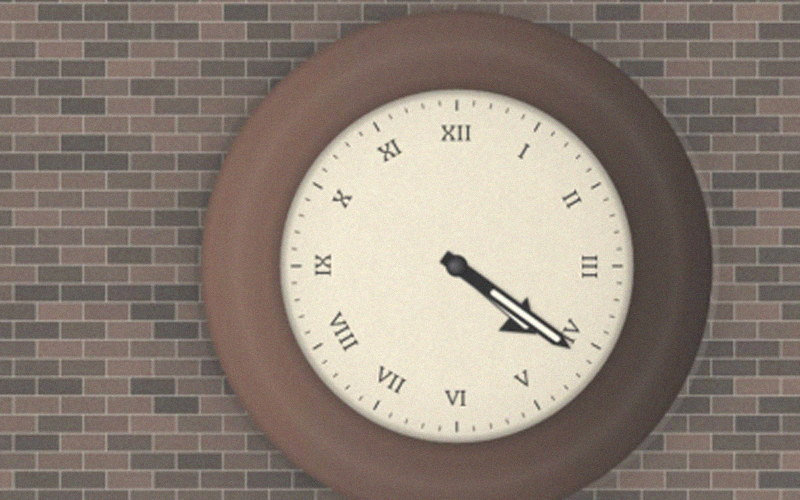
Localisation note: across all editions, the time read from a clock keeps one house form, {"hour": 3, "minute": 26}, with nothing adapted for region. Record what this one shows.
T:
{"hour": 4, "minute": 21}
